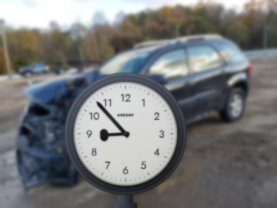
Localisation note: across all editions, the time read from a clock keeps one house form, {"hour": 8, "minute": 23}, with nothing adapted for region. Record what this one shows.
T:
{"hour": 8, "minute": 53}
